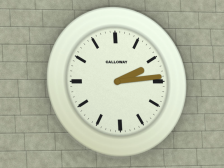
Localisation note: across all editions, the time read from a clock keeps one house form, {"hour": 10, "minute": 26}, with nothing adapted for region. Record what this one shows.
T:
{"hour": 2, "minute": 14}
